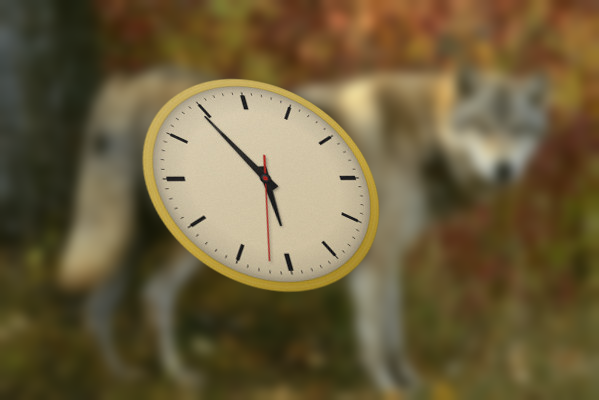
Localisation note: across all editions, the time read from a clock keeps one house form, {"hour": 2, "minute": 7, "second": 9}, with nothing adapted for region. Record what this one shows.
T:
{"hour": 5, "minute": 54, "second": 32}
